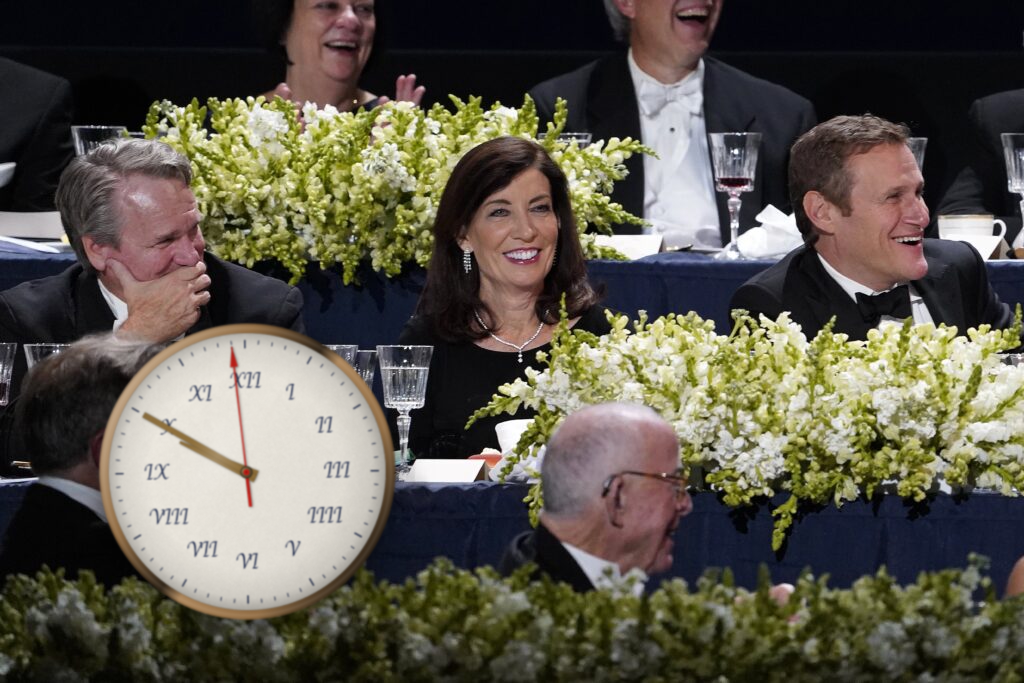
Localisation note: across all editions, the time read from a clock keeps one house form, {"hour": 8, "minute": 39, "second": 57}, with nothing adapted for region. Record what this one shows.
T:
{"hour": 9, "minute": 49, "second": 59}
